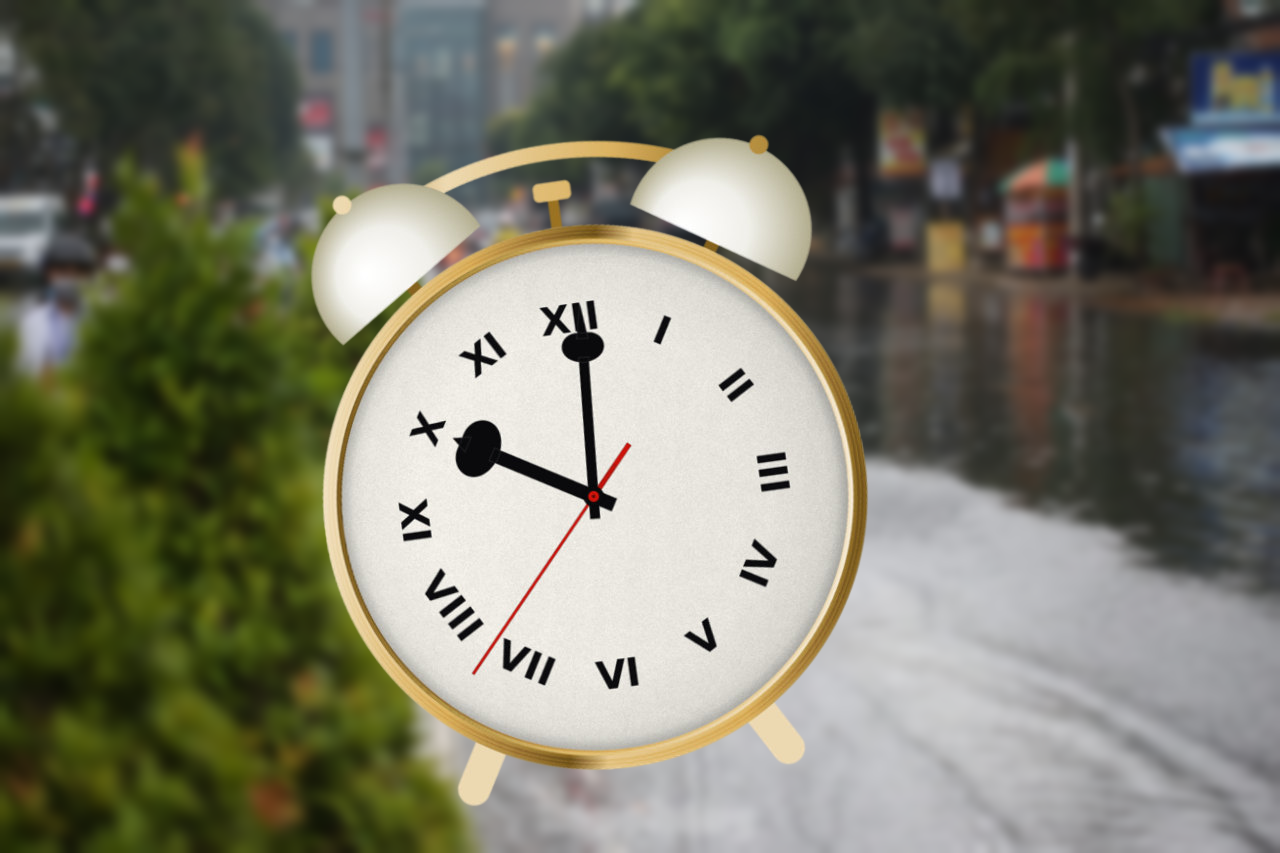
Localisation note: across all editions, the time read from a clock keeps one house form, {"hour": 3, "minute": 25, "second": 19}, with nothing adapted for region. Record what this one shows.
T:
{"hour": 10, "minute": 0, "second": 37}
